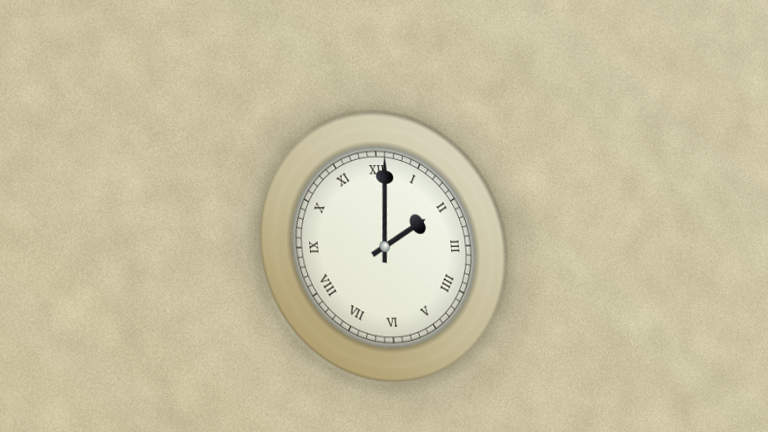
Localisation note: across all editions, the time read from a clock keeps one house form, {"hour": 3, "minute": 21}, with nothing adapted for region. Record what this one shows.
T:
{"hour": 2, "minute": 1}
